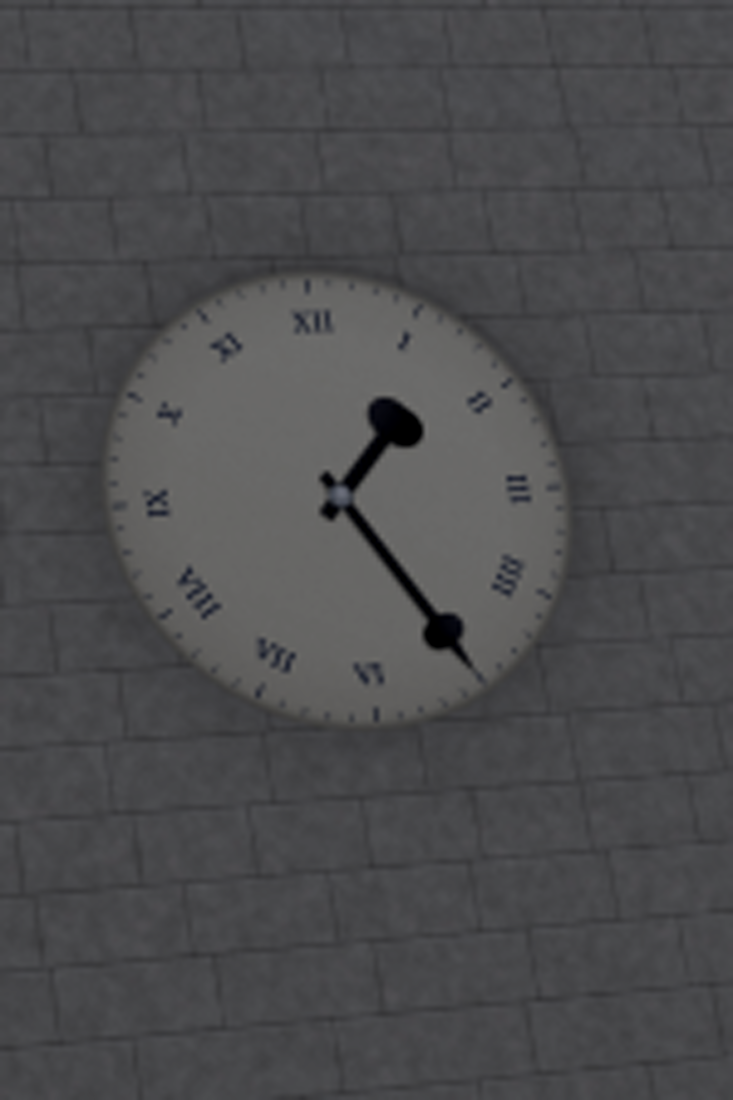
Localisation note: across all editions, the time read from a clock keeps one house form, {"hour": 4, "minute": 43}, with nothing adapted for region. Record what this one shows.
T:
{"hour": 1, "minute": 25}
